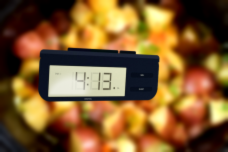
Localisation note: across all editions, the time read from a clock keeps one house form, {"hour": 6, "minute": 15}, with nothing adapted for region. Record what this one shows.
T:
{"hour": 4, "minute": 13}
